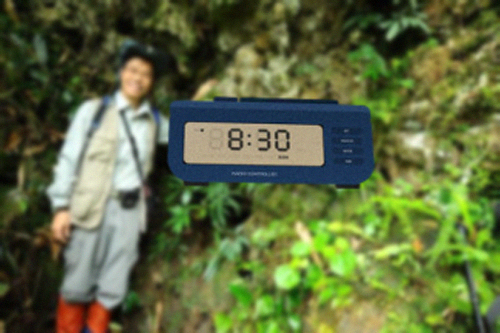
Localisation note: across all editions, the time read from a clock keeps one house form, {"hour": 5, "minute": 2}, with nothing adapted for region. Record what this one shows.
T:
{"hour": 8, "minute": 30}
